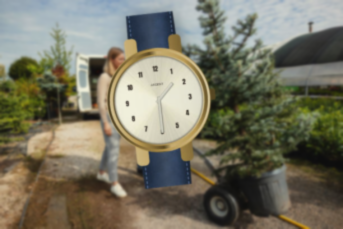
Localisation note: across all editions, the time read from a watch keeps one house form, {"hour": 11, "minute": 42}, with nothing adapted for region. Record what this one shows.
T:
{"hour": 1, "minute": 30}
